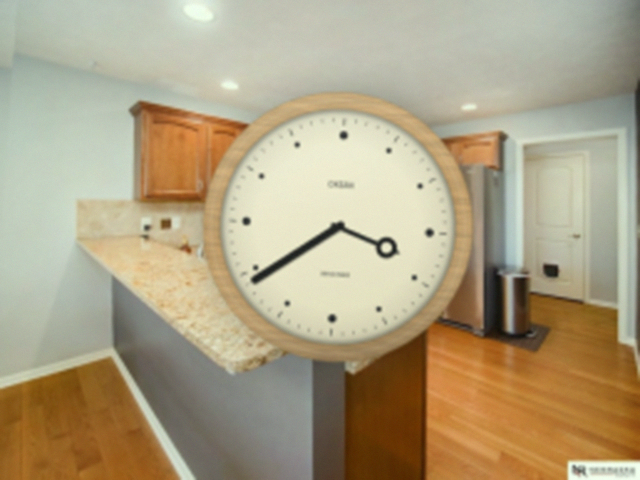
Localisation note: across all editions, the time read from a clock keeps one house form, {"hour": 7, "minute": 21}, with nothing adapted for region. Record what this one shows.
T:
{"hour": 3, "minute": 39}
